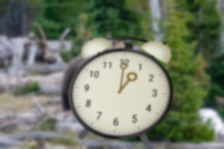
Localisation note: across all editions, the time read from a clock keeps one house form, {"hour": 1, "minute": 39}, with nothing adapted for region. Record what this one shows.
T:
{"hour": 1, "minute": 0}
